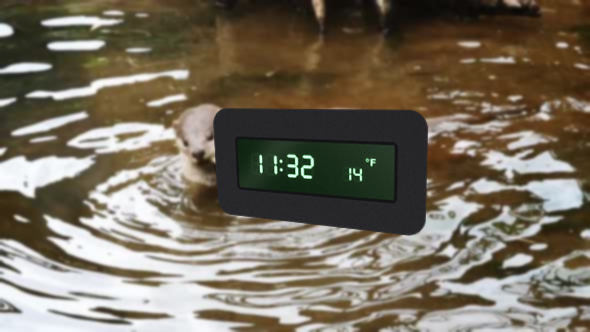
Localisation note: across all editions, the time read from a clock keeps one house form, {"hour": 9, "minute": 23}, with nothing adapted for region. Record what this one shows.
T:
{"hour": 11, "minute": 32}
